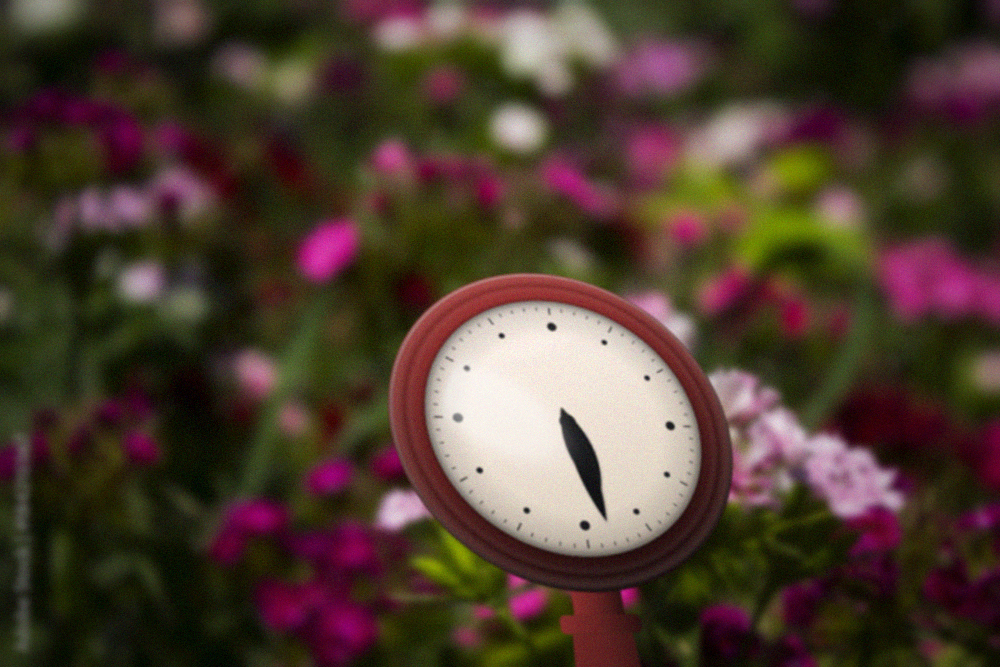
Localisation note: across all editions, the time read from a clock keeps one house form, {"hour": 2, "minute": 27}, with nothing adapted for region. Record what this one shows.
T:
{"hour": 5, "minute": 28}
